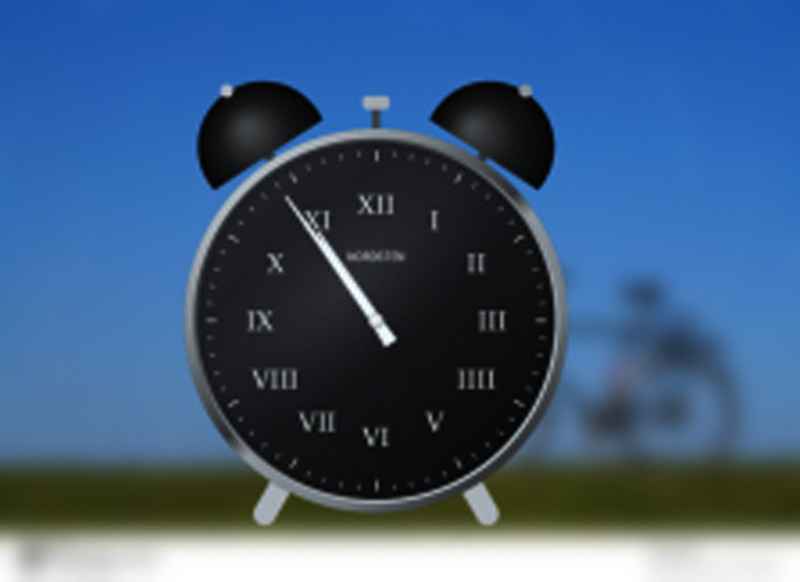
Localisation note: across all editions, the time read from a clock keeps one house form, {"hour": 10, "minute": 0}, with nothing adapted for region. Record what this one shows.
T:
{"hour": 10, "minute": 54}
